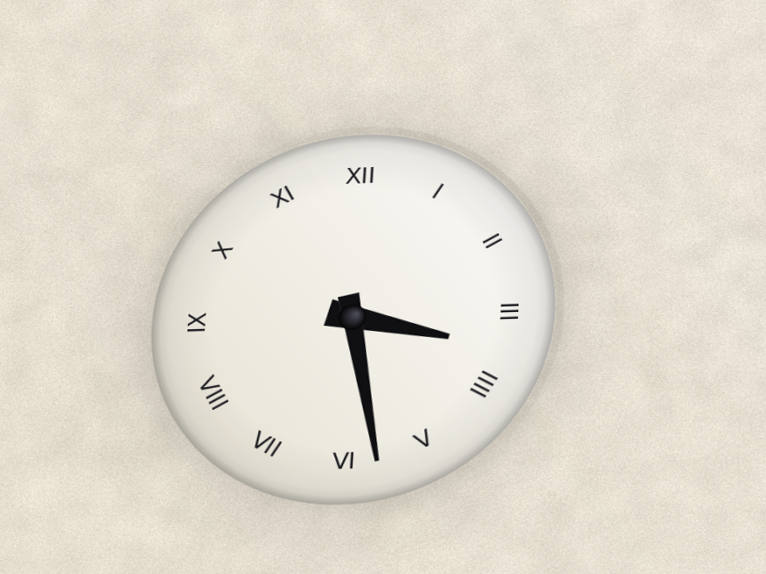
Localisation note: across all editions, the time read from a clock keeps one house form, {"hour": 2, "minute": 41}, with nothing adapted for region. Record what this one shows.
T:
{"hour": 3, "minute": 28}
